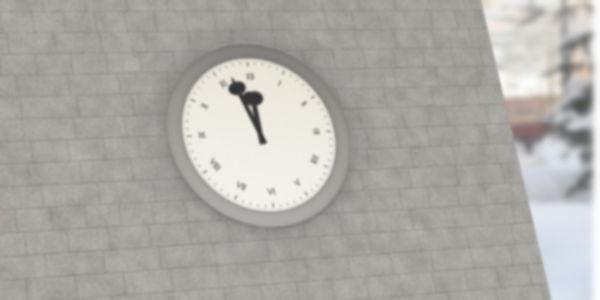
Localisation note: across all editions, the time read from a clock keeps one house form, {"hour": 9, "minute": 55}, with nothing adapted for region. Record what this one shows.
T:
{"hour": 11, "minute": 57}
